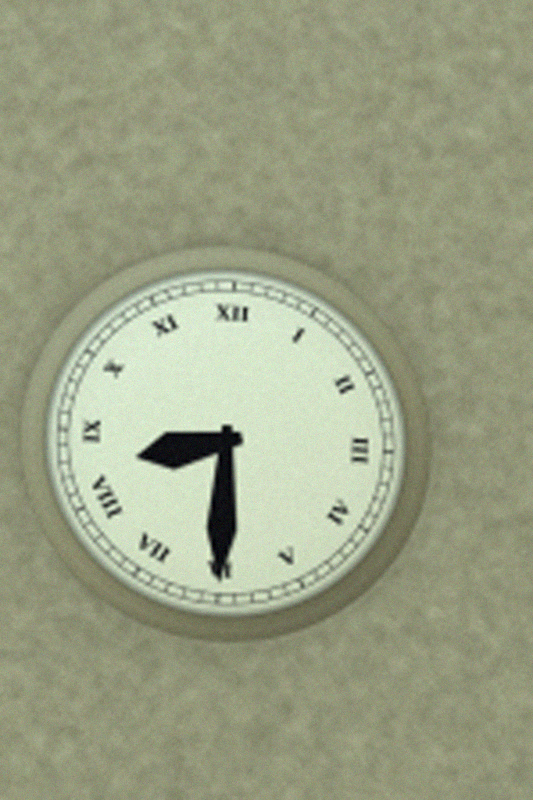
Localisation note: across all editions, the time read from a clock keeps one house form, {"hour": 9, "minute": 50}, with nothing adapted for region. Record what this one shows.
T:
{"hour": 8, "minute": 30}
